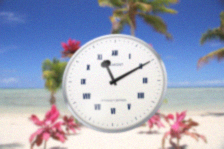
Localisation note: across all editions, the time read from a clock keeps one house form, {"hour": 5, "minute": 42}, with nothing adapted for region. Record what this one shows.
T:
{"hour": 11, "minute": 10}
